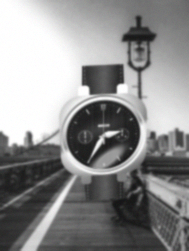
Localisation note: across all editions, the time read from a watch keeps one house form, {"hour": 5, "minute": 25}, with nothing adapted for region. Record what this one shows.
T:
{"hour": 2, "minute": 35}
